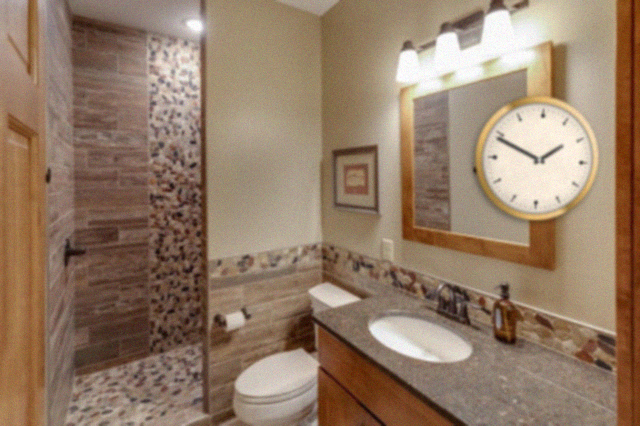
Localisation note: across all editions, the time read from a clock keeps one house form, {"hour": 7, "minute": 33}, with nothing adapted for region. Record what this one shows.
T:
{"hour": 1, "minute": 49}
